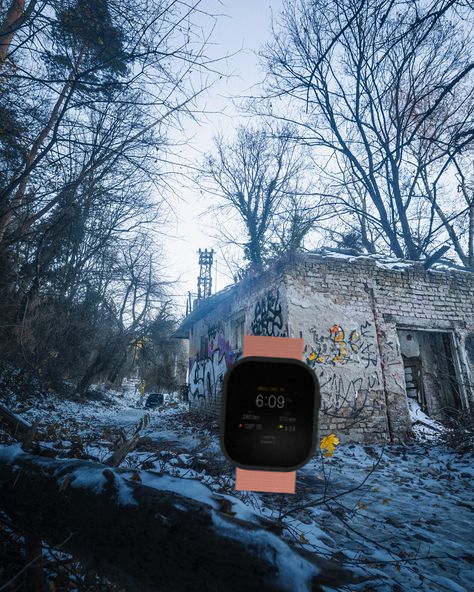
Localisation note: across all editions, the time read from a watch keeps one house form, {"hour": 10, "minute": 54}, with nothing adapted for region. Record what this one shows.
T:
{"hour": 6, "minute": 9}
